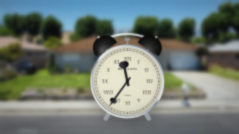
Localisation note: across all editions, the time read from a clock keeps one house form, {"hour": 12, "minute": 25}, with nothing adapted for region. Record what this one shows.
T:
{"hour": 11, "minute": 36}
